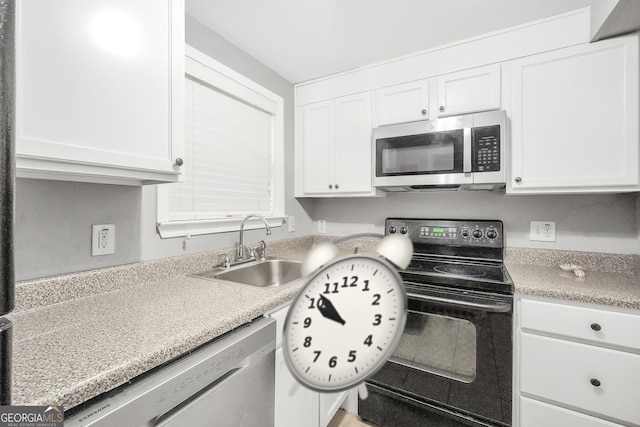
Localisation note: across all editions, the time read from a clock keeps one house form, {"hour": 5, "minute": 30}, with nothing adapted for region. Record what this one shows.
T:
{"hour": 9, "minute": 52}
